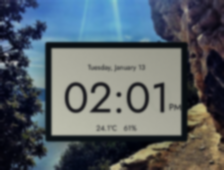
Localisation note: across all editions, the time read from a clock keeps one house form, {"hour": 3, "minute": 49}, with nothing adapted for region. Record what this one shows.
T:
{"hour": 2, "minute": 1}
